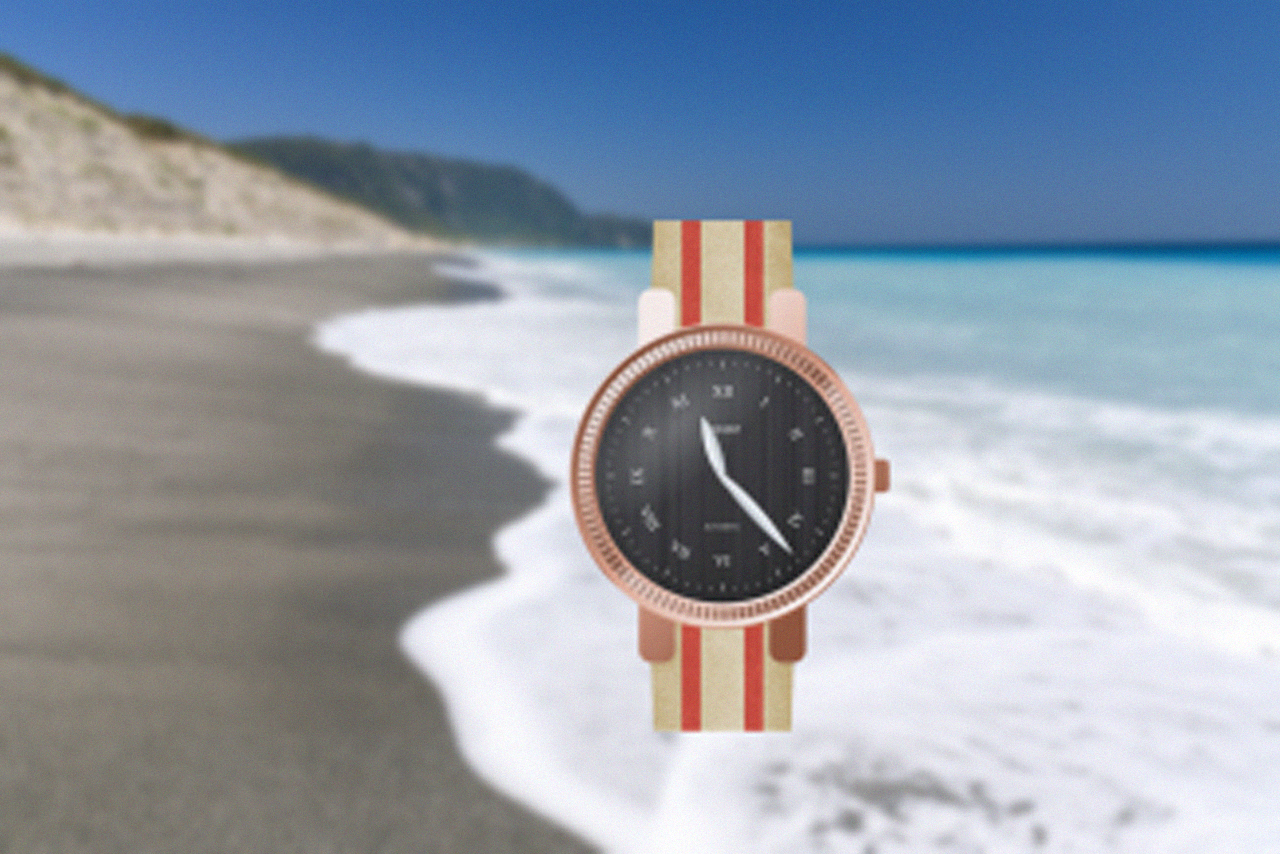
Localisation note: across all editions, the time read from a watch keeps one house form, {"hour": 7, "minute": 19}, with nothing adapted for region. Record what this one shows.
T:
{"hour": 11, "minute": 23}
